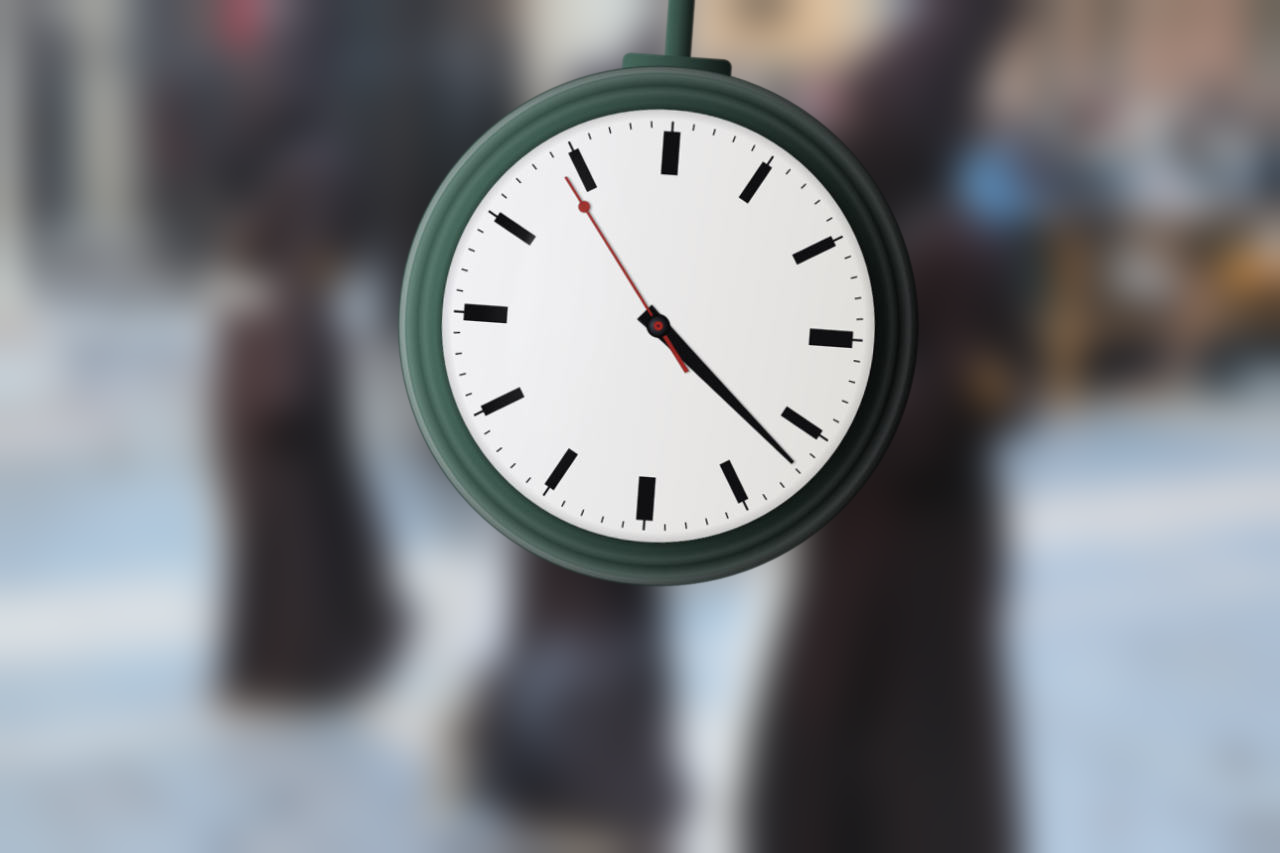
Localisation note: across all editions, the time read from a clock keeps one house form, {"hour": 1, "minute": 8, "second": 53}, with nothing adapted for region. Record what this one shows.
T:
{"hour": 4, "minute": 21, "second": 54}
